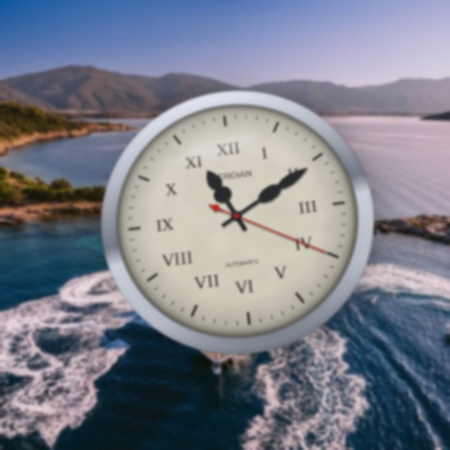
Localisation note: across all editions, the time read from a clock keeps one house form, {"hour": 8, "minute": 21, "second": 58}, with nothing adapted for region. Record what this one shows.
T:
{"hour": 11, "minute": 10, "second": 20}
